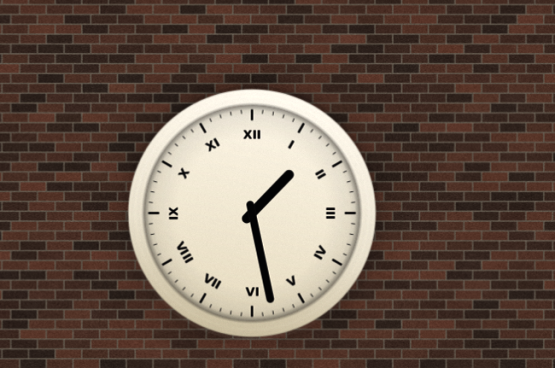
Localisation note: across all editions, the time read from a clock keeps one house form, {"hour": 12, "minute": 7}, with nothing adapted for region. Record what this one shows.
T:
{"hour": 1, "minute": 28}
